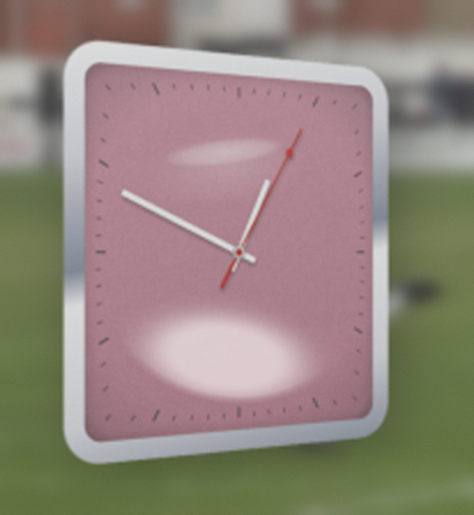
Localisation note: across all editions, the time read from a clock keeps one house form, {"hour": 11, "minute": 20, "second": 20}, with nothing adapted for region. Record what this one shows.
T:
{"hour": 12, "minute": 49, "second": 5}
